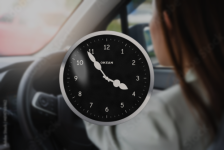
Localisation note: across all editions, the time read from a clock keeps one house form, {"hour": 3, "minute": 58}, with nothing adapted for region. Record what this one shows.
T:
{"hour": 3, "minute": 54}
